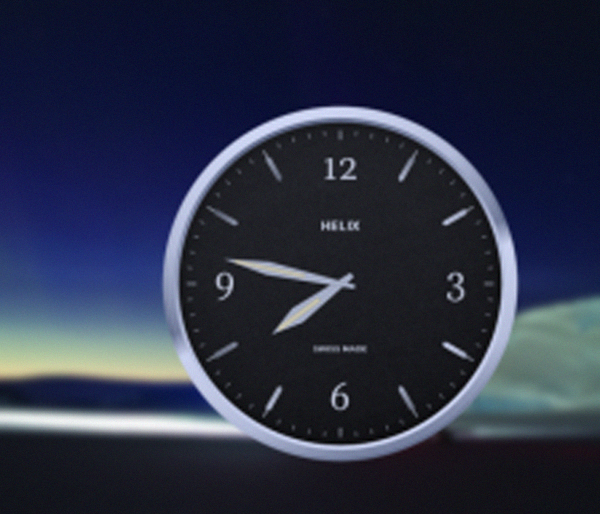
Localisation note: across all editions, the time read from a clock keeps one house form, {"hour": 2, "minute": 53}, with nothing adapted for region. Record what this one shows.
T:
{"hour": 7, "minute": 47}
